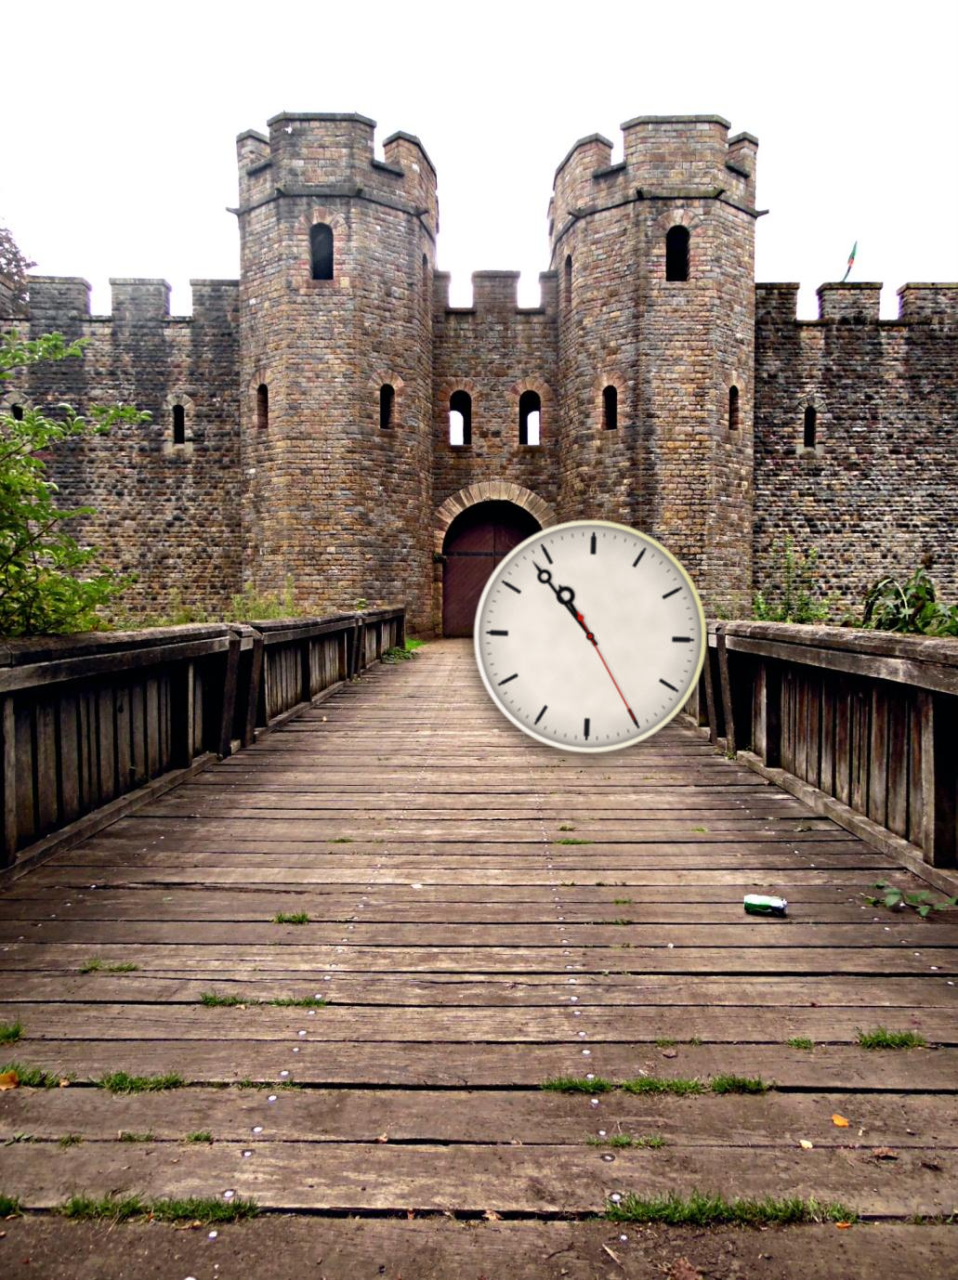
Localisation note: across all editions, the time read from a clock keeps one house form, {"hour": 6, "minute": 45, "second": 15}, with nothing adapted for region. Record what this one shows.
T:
{"hour": 10, "minute": 53, "second": 25}
